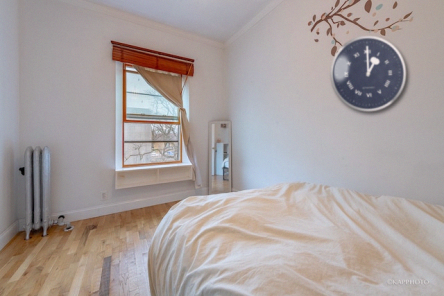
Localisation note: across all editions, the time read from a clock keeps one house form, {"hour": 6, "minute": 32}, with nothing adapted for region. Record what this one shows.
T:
{"hour": 1, "minute": 0}
